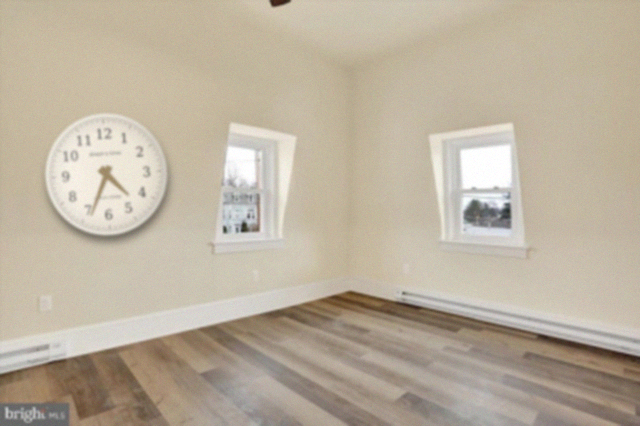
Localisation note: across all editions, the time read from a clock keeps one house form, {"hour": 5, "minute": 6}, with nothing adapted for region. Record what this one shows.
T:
{"hour": 4, "minute": 34}
